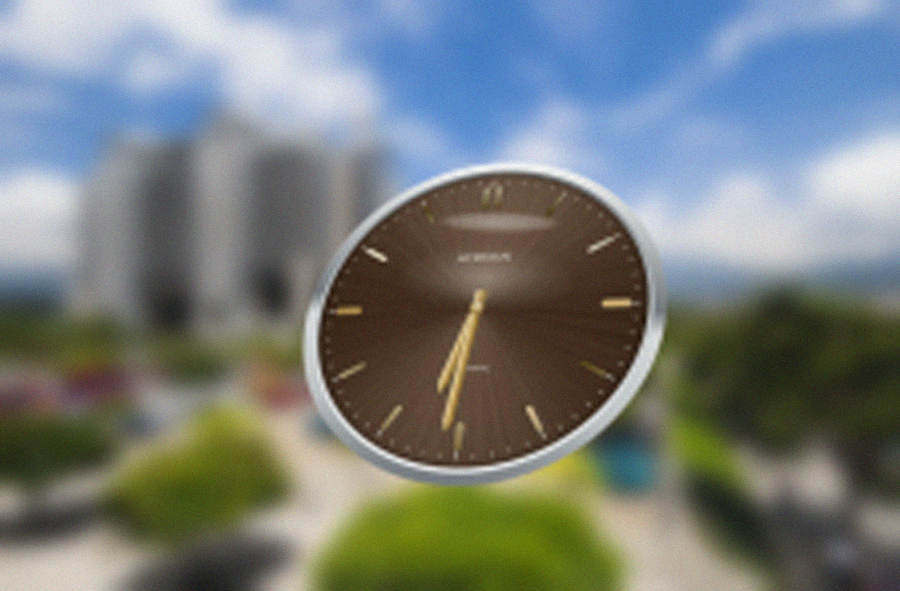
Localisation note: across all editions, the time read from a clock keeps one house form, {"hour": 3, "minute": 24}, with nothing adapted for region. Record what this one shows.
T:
{"hour": 6, "minute": 31}
